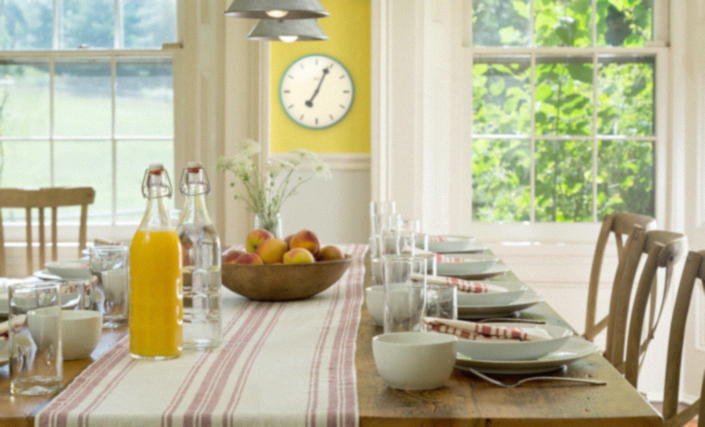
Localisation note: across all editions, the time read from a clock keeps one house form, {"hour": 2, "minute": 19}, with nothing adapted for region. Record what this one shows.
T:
{"hour": 7, "minute": 4}
